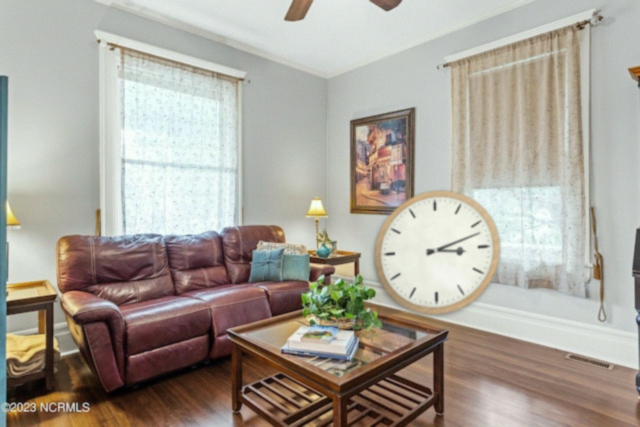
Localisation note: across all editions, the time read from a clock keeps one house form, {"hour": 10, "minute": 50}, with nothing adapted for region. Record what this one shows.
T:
{"hour": 3, "minute": 12}
